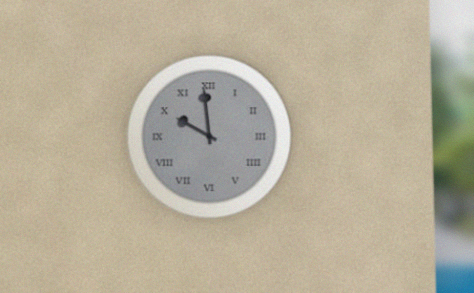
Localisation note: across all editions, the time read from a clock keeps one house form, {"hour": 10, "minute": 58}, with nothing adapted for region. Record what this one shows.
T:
{"hour": 9, "minute": 59}
